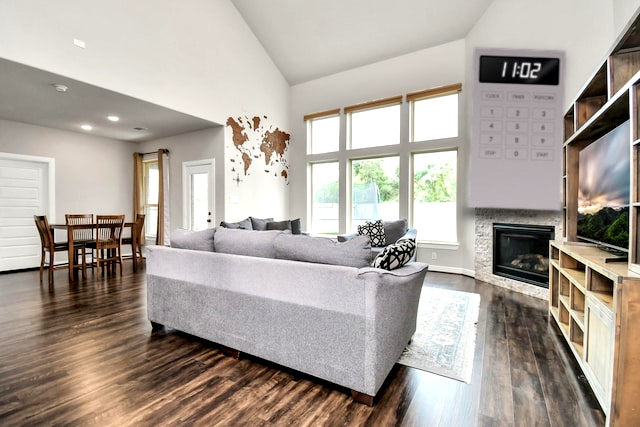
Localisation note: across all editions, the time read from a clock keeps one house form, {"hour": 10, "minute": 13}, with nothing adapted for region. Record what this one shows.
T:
{"hour": 11, "minute": 2}
